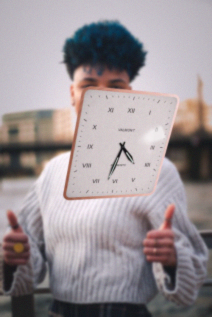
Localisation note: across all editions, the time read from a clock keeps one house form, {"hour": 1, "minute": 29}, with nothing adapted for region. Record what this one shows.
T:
{"hour": 4, "minute": 32}
